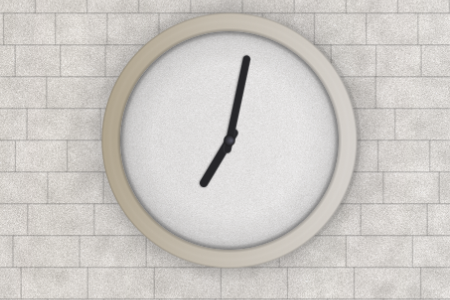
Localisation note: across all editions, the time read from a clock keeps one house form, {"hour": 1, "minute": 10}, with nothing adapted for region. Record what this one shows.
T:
{"hour": 7, "minute": 2}
